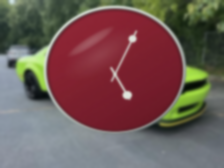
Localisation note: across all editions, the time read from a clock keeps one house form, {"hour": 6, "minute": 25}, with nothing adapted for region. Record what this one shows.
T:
{"hour": 5, "minute": 4}
